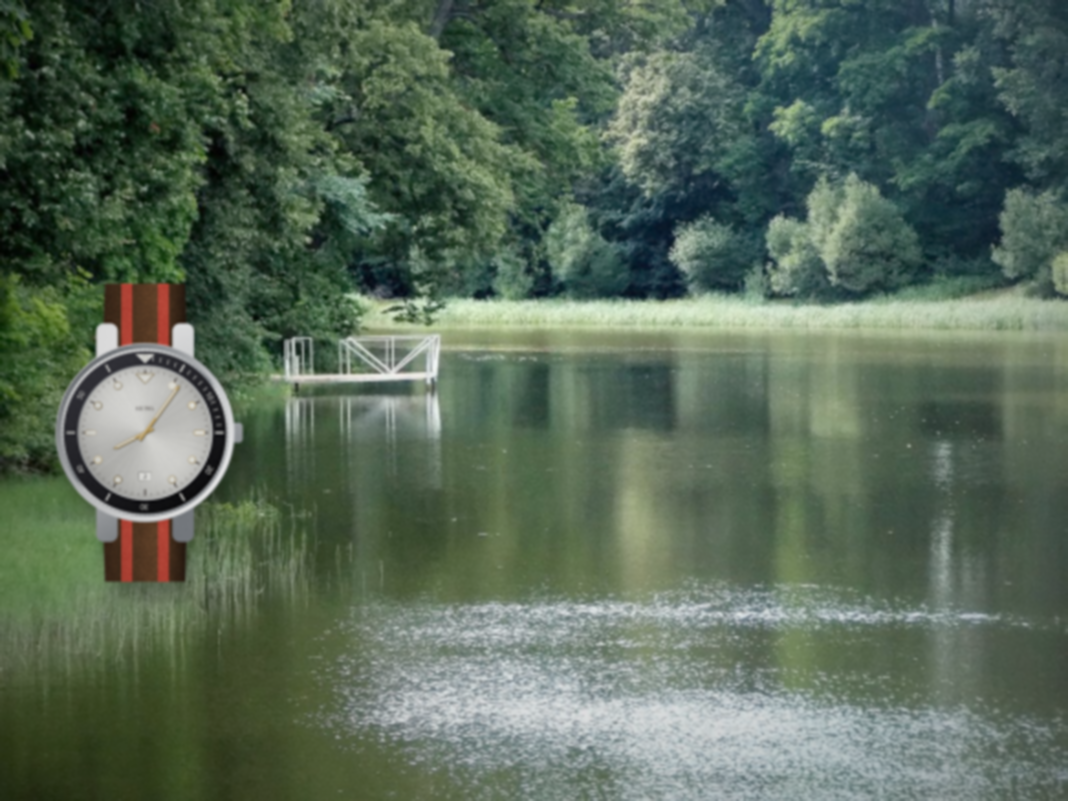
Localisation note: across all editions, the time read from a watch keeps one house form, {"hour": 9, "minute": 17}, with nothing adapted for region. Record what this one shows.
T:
{"hour": 8, "minute": 6}
